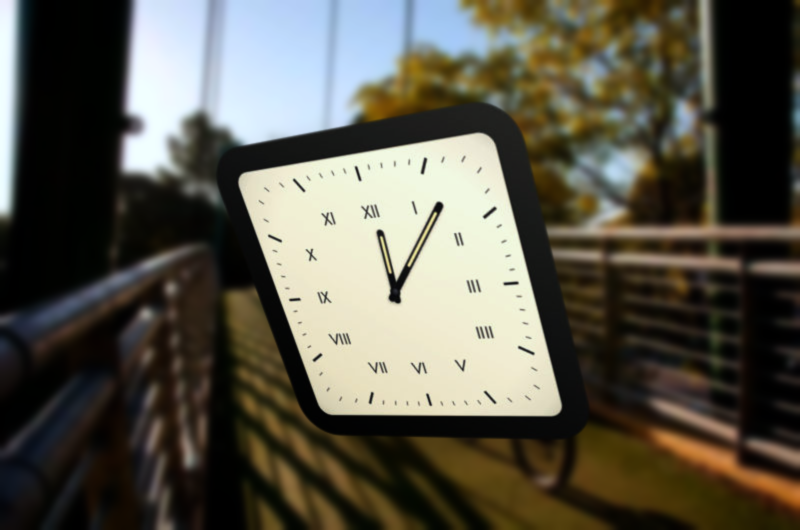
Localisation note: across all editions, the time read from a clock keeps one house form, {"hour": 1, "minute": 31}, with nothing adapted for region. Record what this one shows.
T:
{"hour": 12, "minute": 7}
